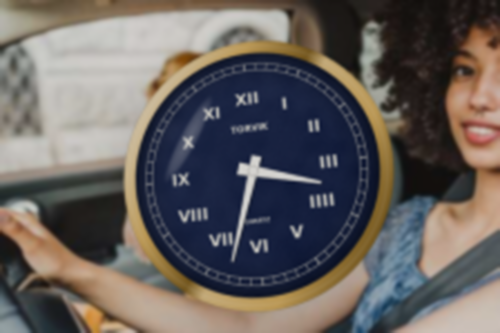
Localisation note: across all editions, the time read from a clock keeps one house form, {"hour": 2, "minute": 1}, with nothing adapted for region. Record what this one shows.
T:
{"hour": 3, "minute": 33}
